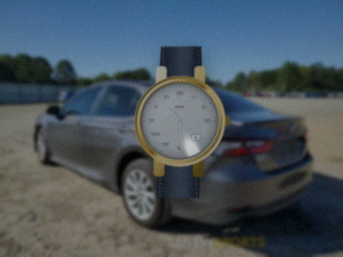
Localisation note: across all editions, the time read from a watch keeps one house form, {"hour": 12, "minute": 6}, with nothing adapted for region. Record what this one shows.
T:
{"hour": 10, "minute": 29}
